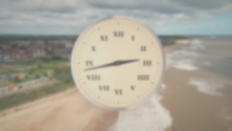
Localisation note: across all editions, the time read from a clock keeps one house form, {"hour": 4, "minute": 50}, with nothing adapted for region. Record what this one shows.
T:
{"hour": 2, "minute": 43}
